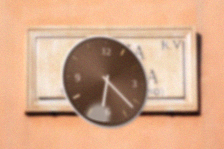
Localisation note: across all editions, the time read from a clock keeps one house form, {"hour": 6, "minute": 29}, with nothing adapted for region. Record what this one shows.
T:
{"hour": 6, "minute": 22}
